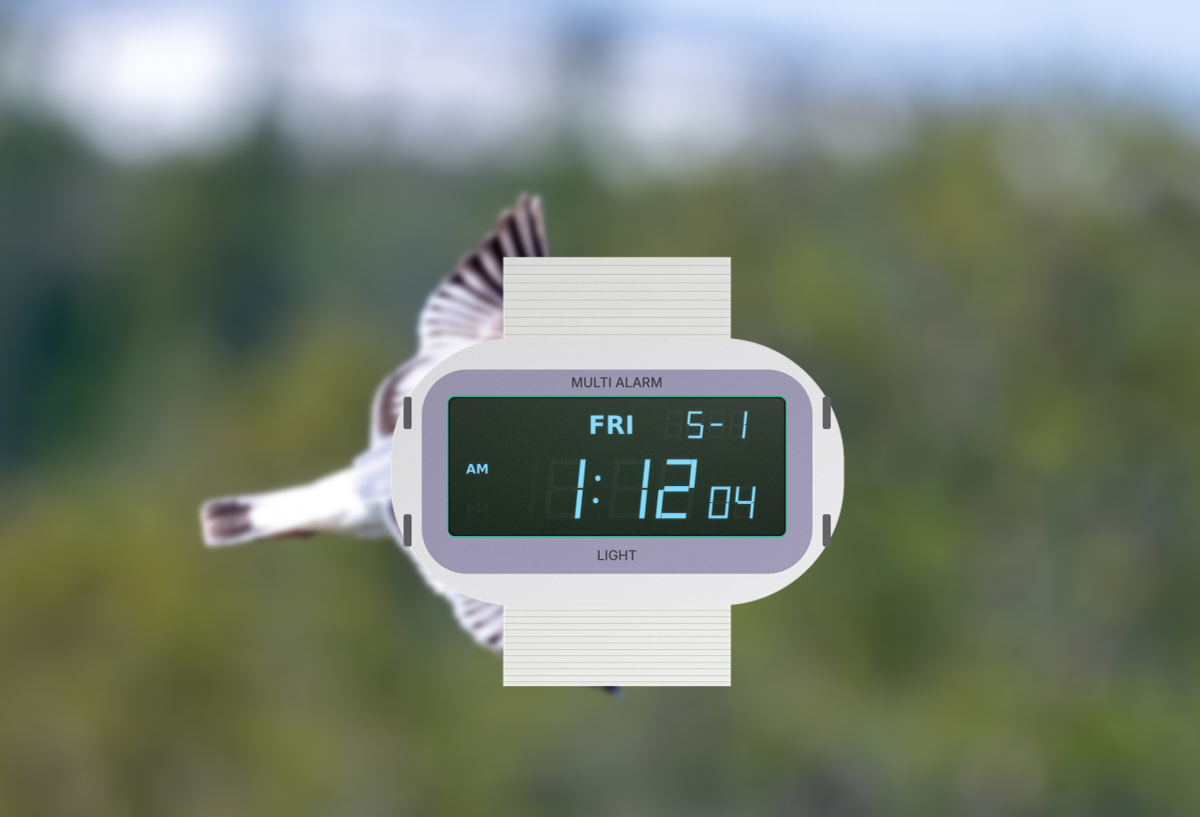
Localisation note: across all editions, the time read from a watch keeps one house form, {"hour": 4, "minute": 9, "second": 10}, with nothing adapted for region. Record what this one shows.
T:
{"hour": 1, "minute": 12, "second": 4}
